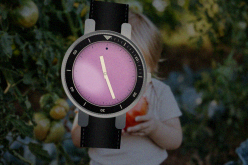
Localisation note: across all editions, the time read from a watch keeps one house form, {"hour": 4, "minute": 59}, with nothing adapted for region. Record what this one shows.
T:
{"hour": 11, "minute": 26}
